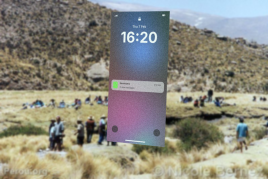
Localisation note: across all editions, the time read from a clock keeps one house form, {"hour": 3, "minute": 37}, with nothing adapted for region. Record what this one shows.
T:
{"hour": 16, "minute": 20}
